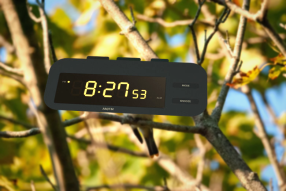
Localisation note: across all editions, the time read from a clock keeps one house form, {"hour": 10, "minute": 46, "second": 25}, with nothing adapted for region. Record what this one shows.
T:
{"hour": 8, "minute": 27, "second": 53}
